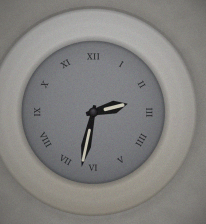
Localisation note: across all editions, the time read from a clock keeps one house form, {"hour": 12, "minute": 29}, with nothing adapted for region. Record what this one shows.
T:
{"hour": 2, "minute": 32}
